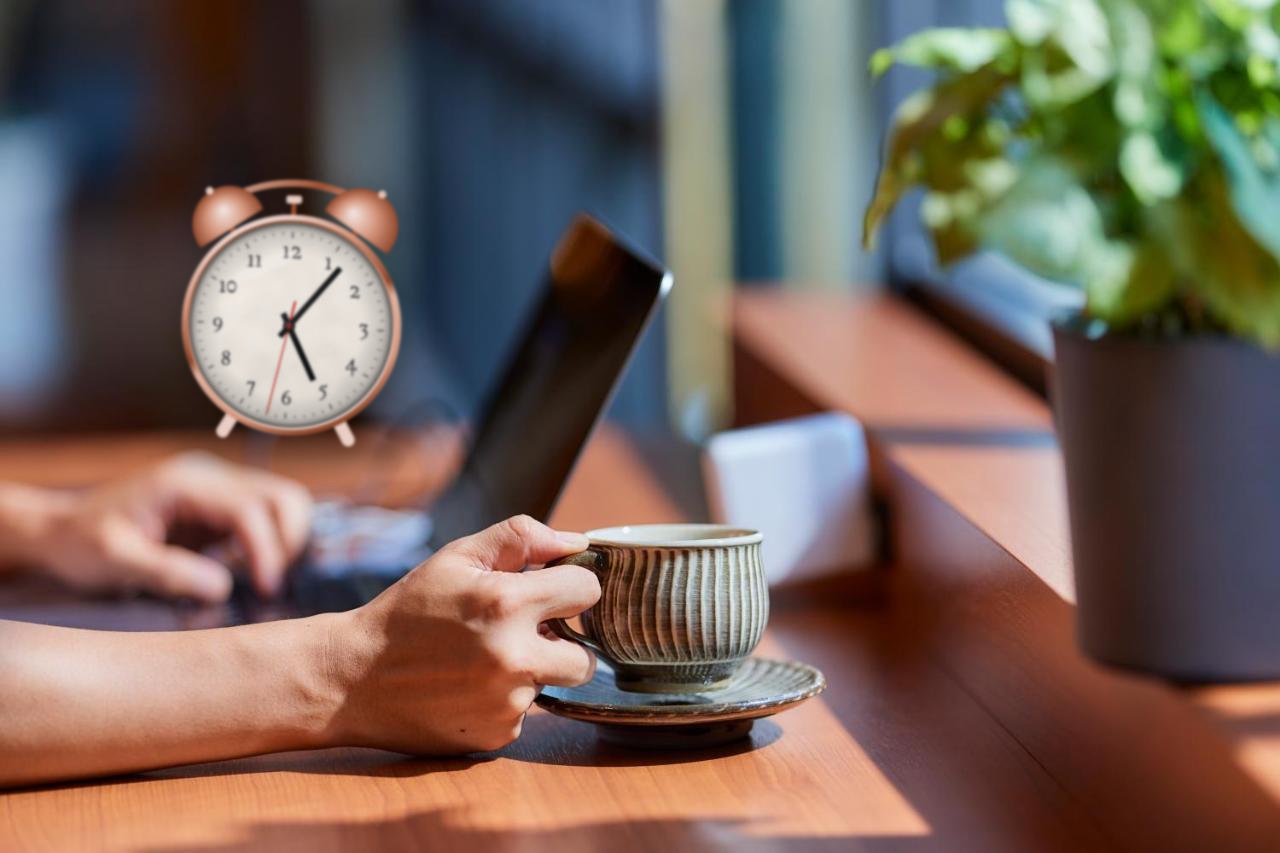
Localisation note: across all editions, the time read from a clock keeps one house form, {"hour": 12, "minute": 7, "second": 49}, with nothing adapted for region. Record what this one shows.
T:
{"hour": 5, "minute": 6, "second": 32}
